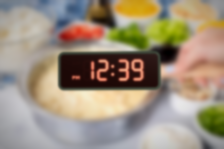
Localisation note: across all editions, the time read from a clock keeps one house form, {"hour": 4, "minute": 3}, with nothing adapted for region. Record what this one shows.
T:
{"hour": 12, "minute": 39}
